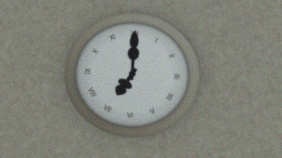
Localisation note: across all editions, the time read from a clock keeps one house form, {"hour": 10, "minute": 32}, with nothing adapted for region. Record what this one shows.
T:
{"hour": 7, "minute": 0}
